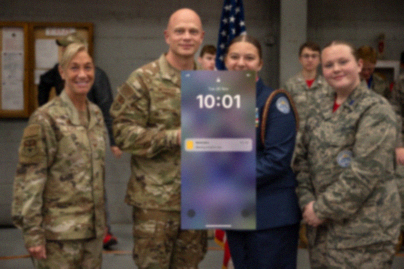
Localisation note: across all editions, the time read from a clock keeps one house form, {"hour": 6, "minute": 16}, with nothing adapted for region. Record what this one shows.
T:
{"hour": 10, "minute": 1}
